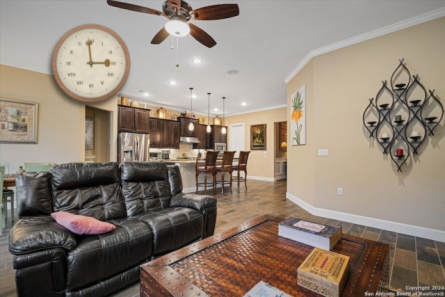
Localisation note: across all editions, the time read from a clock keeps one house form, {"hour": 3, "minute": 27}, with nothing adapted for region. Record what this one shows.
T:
{"hour": 2, "minute": 59}
